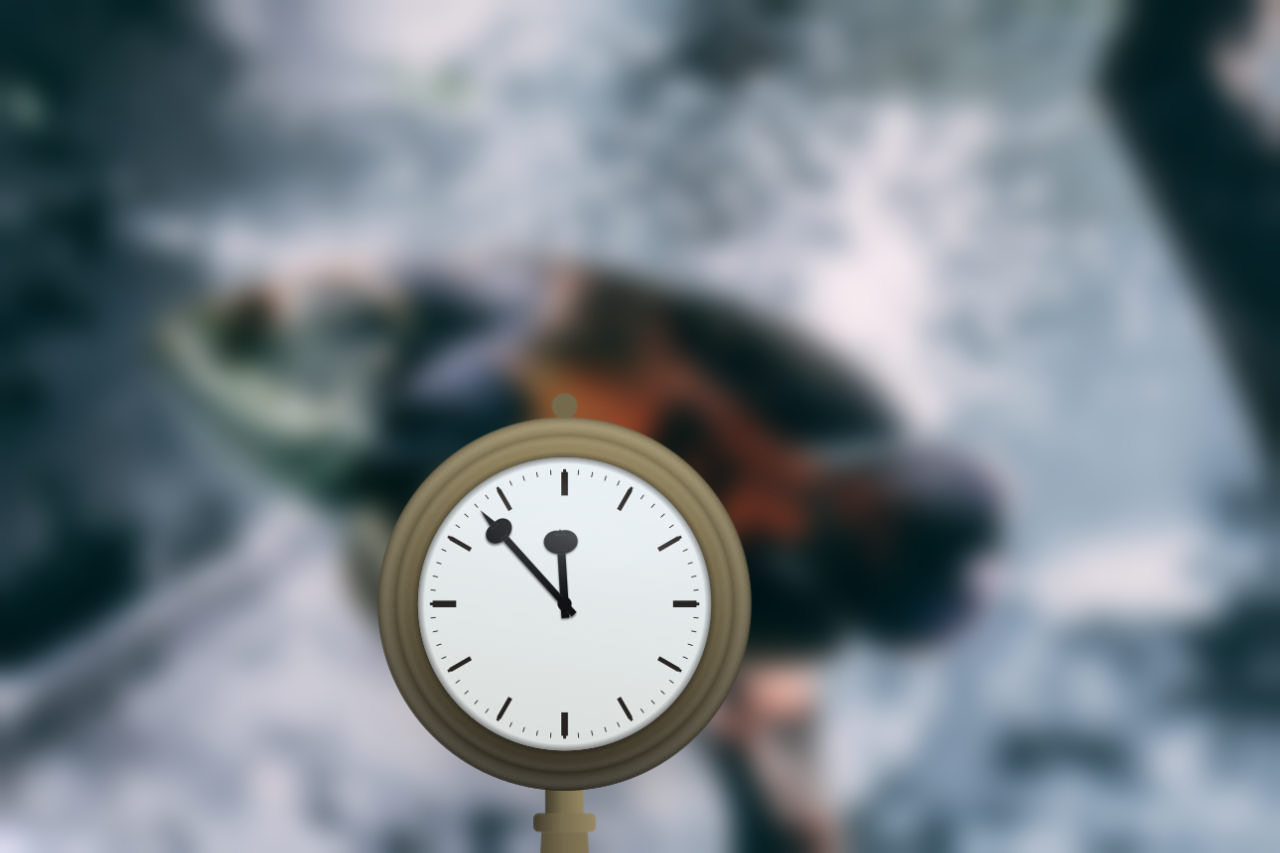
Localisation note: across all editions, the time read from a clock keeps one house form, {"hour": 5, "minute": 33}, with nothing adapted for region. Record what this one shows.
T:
{"hour": 11, "minute": 53}
